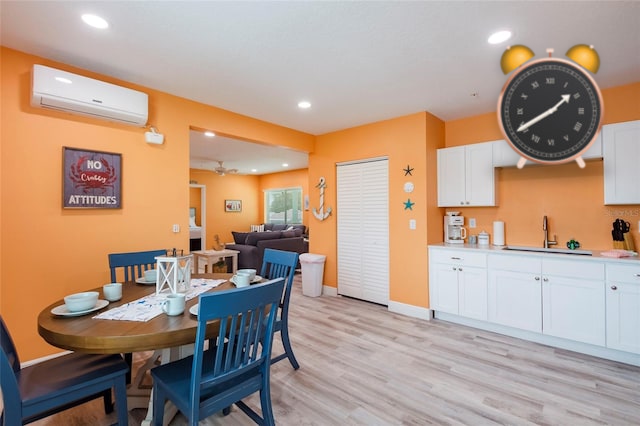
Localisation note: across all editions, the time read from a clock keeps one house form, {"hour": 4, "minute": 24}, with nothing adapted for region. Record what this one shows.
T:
{"hour": 1, "minute": 40}
